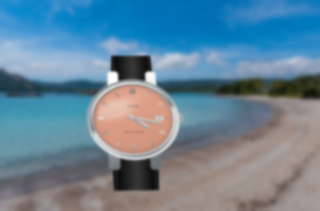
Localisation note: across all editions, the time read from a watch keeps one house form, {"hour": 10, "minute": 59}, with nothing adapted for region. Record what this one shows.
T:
{"hour": 4, "minute": 17}
